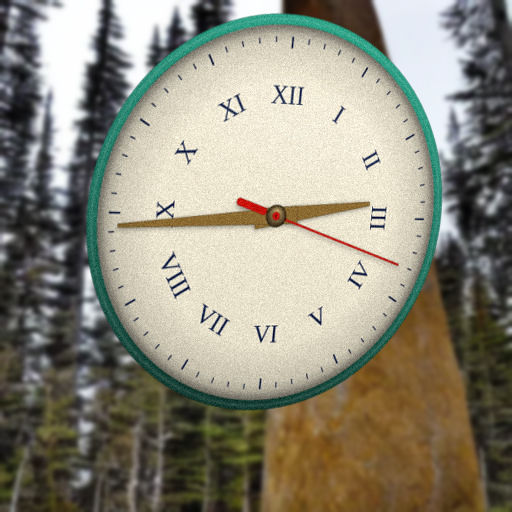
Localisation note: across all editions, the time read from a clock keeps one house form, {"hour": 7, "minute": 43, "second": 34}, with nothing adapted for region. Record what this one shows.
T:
{"hour": 2, "minute": 44, "second": 18}
